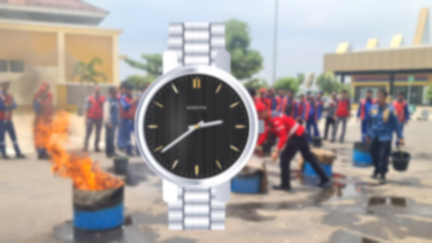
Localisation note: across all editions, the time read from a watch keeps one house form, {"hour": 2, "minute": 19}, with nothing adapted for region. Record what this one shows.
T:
{"hour": 2, "minute": 39}
